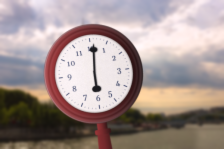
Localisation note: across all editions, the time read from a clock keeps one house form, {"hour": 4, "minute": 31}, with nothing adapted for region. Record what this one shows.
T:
{"hour": 6, "minute": 1}
